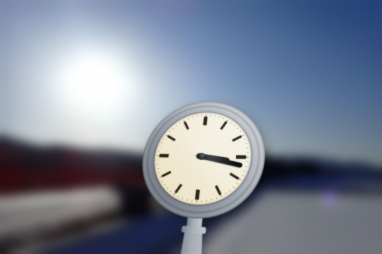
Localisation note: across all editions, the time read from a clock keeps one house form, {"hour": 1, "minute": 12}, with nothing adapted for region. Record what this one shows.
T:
{"hour": 3, "minute": 17}
